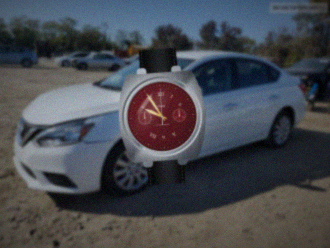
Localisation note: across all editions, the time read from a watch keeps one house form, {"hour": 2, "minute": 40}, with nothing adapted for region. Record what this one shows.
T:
{"hour": 9, "minute": 55}
